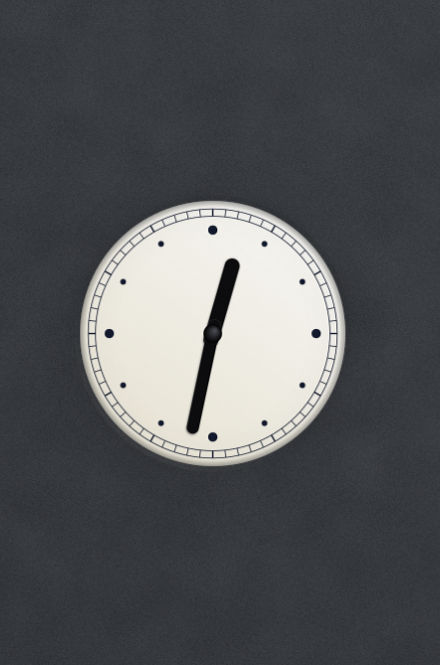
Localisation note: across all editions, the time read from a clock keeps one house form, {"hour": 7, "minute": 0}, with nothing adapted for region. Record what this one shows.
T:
{"hour": 12, "minute": 32}
